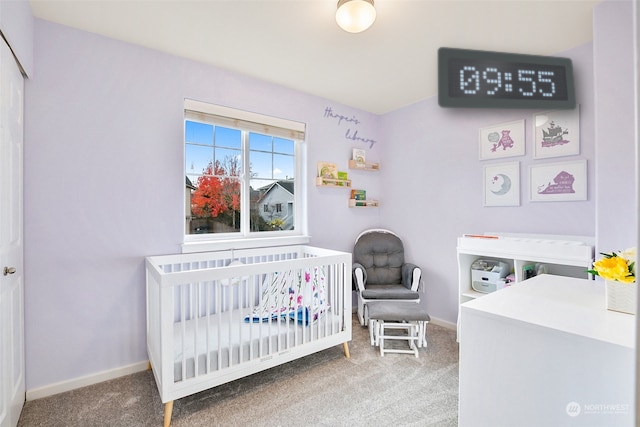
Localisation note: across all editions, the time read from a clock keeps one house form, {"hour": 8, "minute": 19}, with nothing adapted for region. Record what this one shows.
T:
{"hour": 9, "minute": 55}
